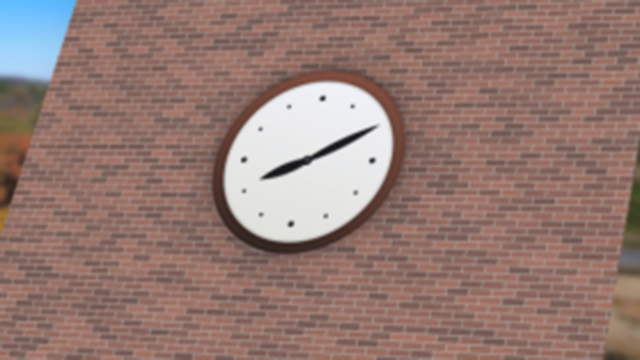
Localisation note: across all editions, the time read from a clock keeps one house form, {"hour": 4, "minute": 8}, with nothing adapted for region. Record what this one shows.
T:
{"hour": 8, "minute": 10}
